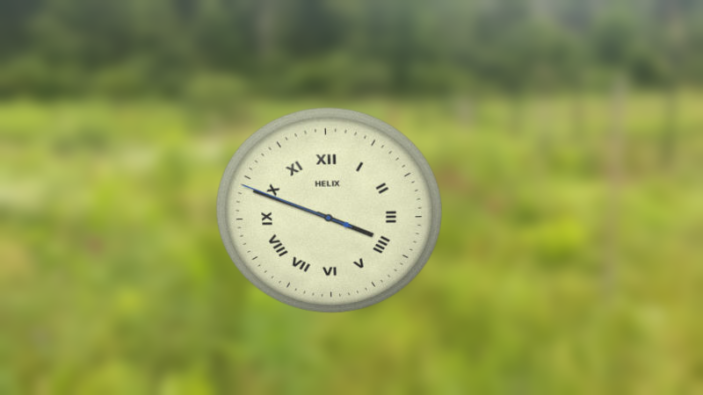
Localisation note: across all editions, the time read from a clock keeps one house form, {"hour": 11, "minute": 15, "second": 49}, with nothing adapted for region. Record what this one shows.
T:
{"hour": 3, "minute": 48, "second": 49}
